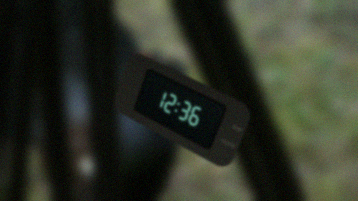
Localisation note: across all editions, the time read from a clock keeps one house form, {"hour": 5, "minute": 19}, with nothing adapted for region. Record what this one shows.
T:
{"hour": 12, "minute": 36}
